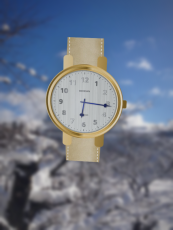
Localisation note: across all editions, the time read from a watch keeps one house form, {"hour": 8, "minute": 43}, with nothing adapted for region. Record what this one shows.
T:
{"hour": 6, "minute": 16}
